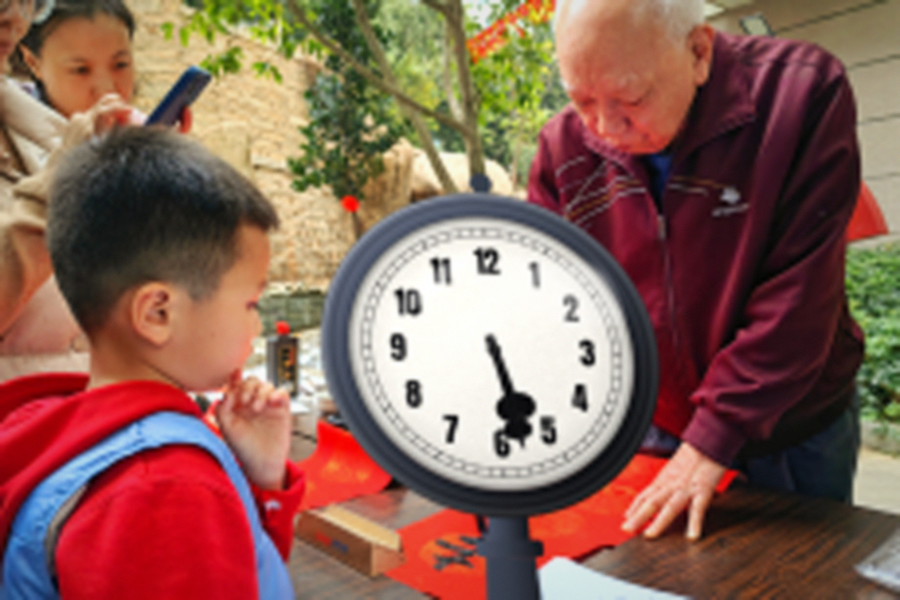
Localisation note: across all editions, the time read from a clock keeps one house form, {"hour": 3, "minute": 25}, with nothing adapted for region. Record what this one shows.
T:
{"hour": 5, "minute": 28}
